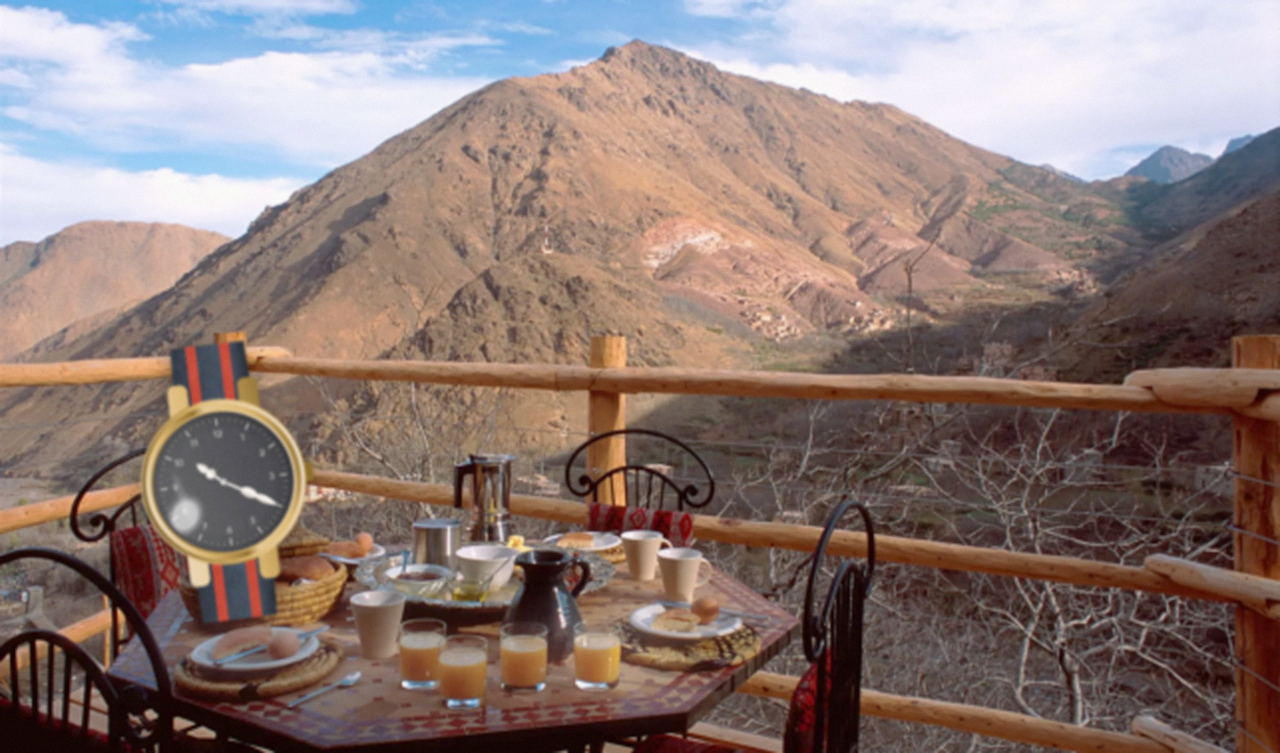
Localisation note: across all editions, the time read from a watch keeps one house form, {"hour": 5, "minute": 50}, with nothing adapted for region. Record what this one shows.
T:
{"hour": 10, "minute": 20}
